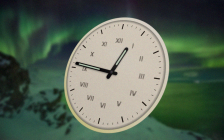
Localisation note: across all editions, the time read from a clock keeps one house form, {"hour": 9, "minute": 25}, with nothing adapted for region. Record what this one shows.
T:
{"hour": 12, "minute": 46}
